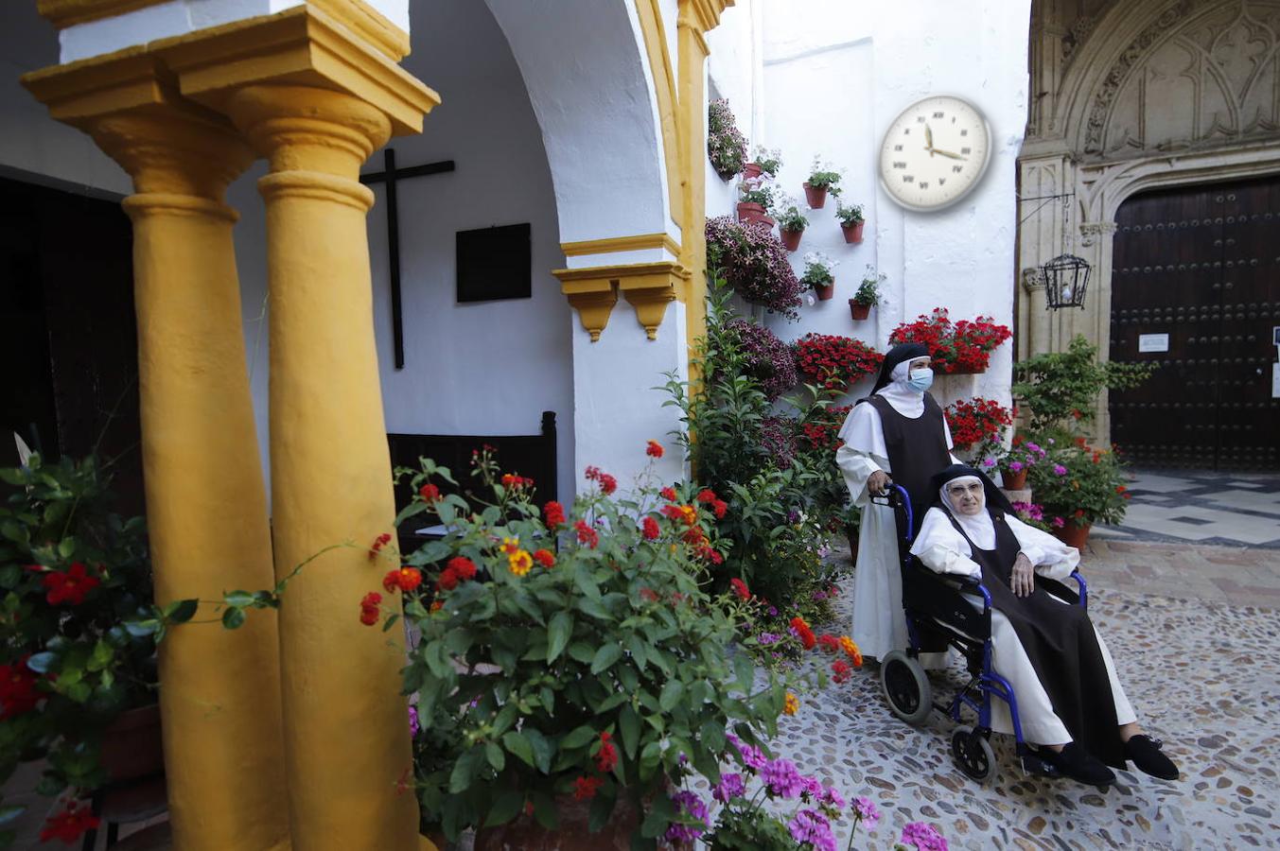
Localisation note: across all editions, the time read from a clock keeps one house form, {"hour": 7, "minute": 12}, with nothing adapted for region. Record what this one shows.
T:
{"hour": 11, "minute": 17}
